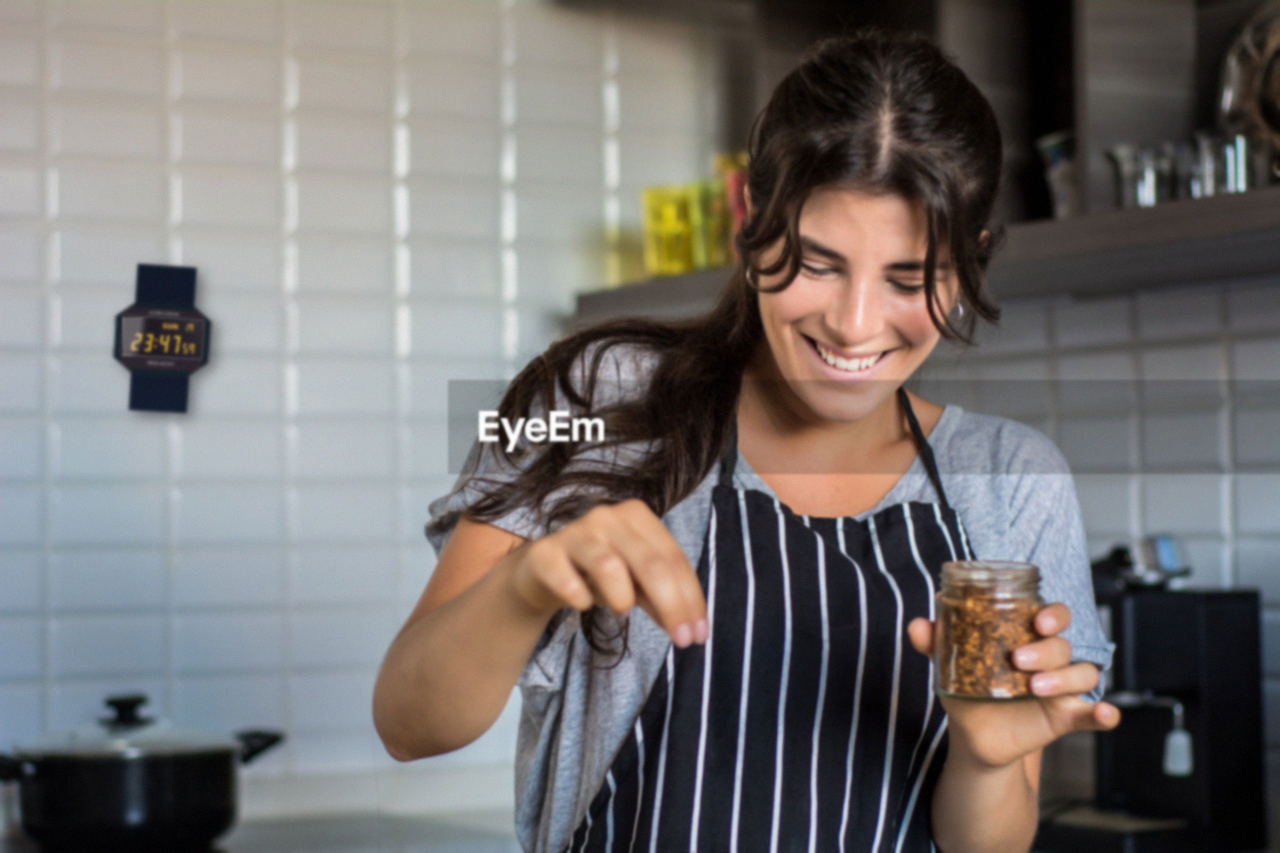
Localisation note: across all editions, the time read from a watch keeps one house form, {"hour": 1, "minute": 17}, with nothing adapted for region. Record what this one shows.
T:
{"hour": 23, "minute": 47}
